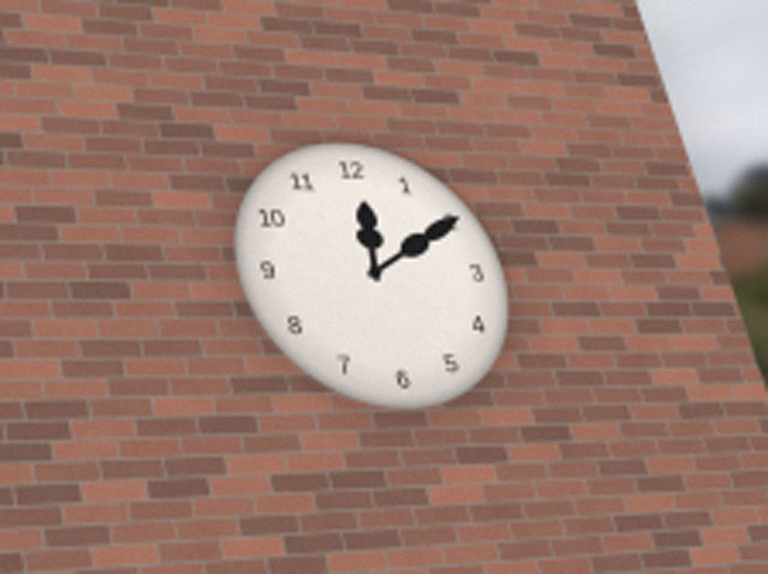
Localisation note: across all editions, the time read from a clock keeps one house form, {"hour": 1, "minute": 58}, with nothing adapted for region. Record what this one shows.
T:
{"hour": 12, "minute": 10}
